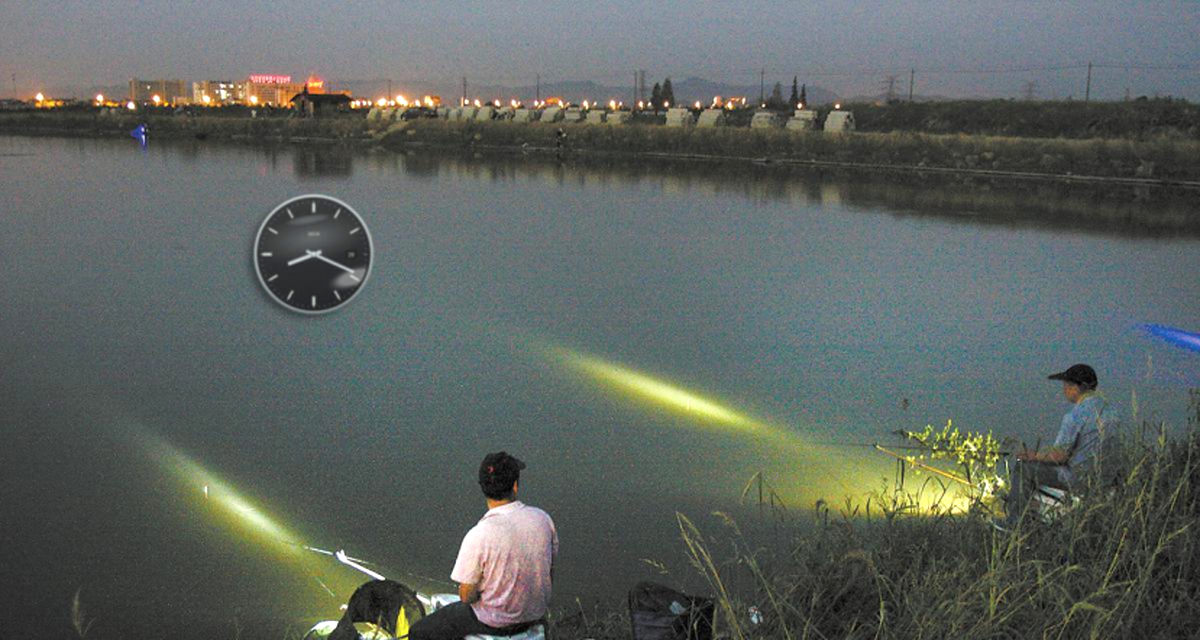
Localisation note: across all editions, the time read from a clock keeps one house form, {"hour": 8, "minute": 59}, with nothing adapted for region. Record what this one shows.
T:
{"hour": 8, "minute": 19}
